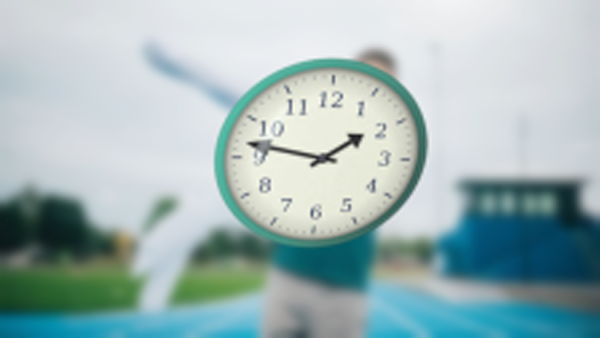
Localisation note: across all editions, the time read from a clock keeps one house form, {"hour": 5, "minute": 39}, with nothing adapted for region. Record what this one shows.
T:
{"hour": 1, "minute": 47}
